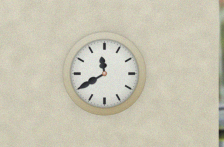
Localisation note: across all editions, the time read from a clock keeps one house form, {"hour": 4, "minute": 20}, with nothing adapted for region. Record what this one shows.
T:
{"hour": 11, "minute": 40}
